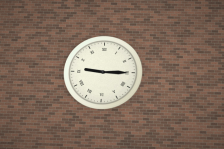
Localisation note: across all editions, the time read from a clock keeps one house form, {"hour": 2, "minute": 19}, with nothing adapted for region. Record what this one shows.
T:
{"hour": 9, "minute": 15}
